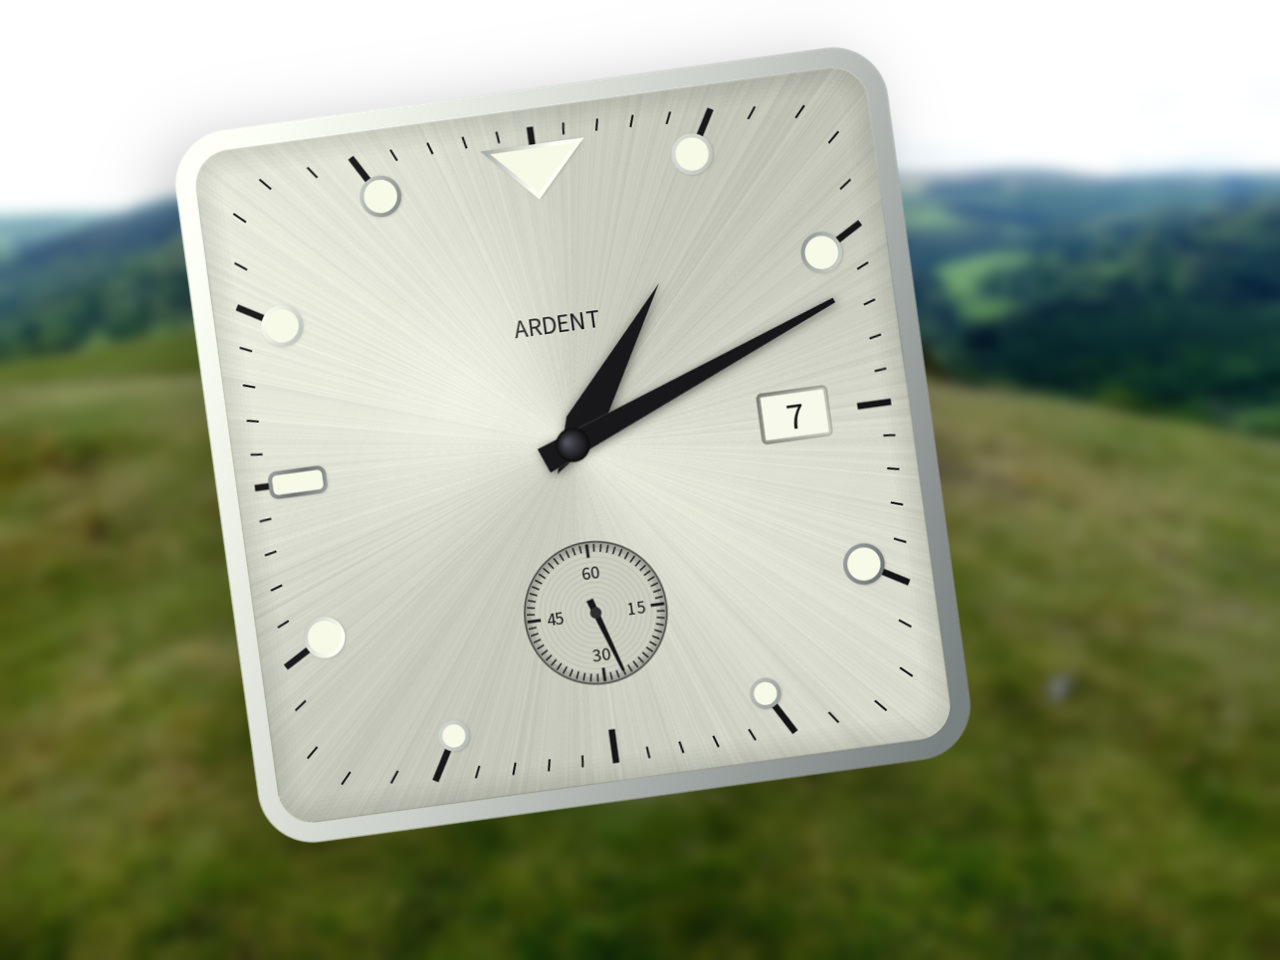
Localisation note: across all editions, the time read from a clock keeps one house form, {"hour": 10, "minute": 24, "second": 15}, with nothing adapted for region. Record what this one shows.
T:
{"hour": 1, "minute": 11, "second": 27}
